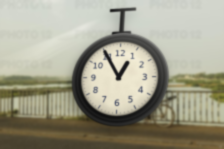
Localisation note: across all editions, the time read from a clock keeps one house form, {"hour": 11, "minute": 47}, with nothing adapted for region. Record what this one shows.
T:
{"hour": 12, "minute": 55}
